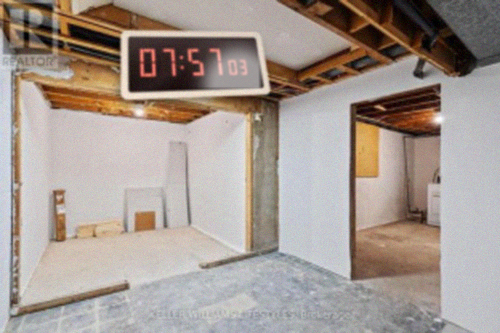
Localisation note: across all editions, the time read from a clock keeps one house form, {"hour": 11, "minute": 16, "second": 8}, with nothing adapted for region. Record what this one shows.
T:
{"hour": 7, "minute": 57, "second": 3}
